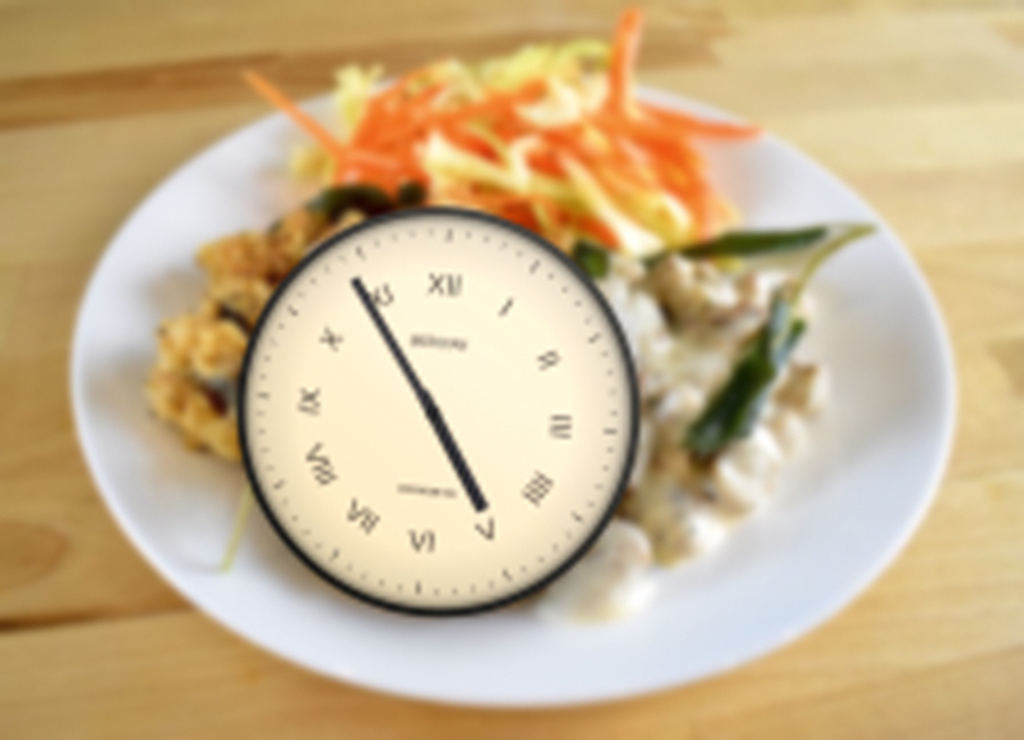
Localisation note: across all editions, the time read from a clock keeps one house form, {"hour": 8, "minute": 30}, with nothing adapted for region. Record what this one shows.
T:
{"hour": 4, "minute": 54}
